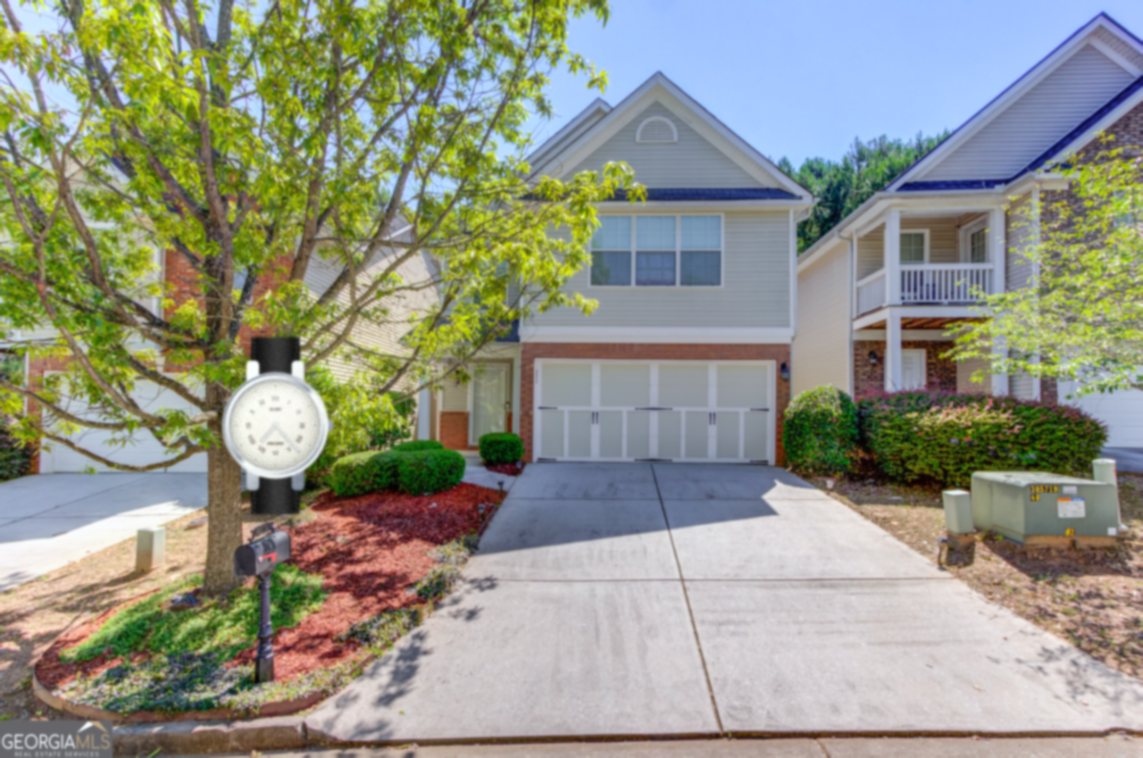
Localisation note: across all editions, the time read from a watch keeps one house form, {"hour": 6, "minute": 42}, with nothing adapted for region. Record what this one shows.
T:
{"hour": 7, "minute": 23}
